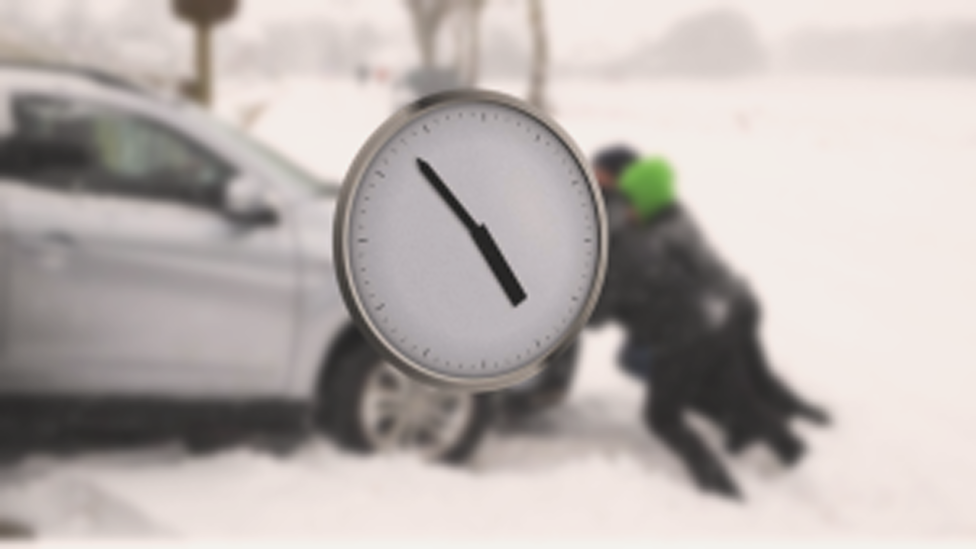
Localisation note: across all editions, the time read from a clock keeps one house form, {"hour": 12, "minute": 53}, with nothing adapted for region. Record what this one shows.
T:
{"hour": 4, "minute": 53}
